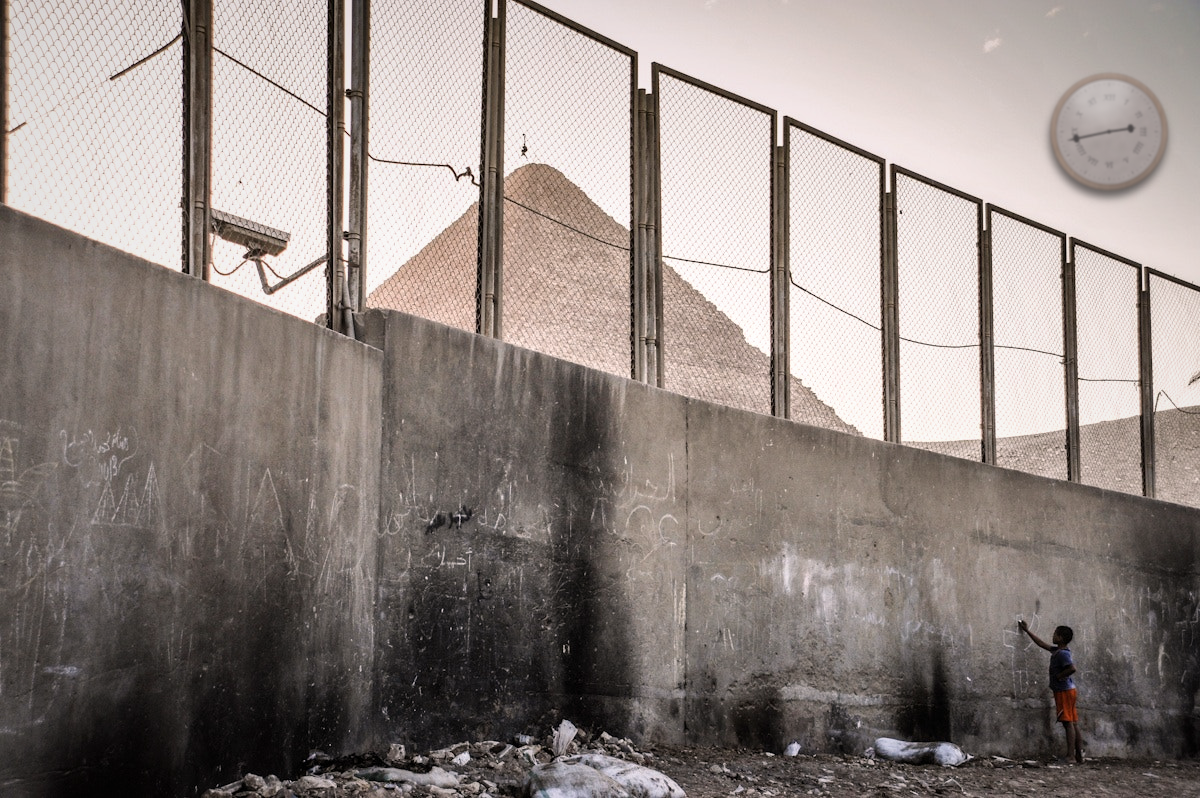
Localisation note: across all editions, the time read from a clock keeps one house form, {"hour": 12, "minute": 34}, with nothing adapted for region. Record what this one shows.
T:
{"hour": 2, "minute": 43}
